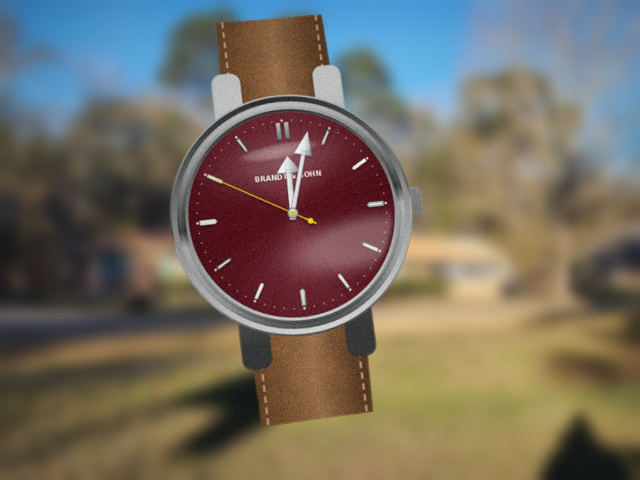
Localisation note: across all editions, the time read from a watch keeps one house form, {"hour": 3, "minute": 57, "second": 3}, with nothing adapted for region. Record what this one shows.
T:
{"hour": 12, "minute": 2, "second": 50}
